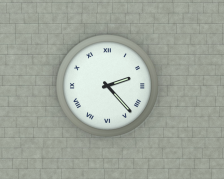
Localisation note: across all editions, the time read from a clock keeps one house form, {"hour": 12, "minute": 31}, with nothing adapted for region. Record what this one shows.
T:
{"hour": 2, "minute": 23}
